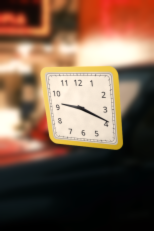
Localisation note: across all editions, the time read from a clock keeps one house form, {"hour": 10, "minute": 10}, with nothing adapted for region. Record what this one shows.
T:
{"hour": 9, "minute": 19}
